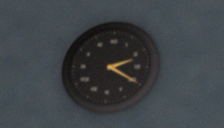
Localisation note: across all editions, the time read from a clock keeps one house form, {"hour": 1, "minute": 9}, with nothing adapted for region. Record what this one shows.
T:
{"hour": 2, "minute": 20}
